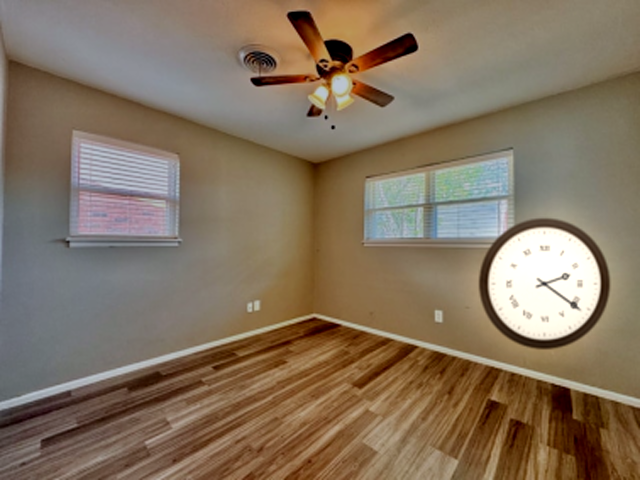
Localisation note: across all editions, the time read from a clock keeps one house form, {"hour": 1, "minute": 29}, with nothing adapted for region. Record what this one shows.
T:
{"hour": 2, "minute": 21}
